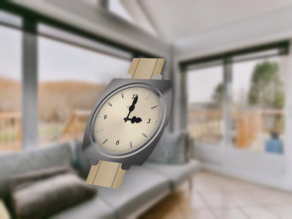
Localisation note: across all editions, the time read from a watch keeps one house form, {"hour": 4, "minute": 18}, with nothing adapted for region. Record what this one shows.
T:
{"hour": 3, "minute": 1}
